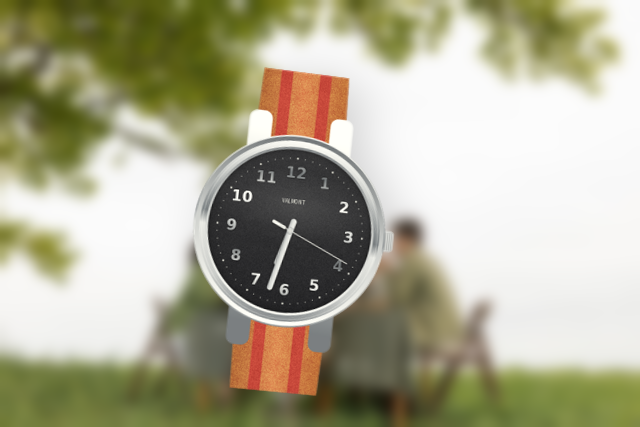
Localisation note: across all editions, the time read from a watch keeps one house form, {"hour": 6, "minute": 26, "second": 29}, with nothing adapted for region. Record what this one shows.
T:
{"hour": 6, "minute": 32, "second": 19}
